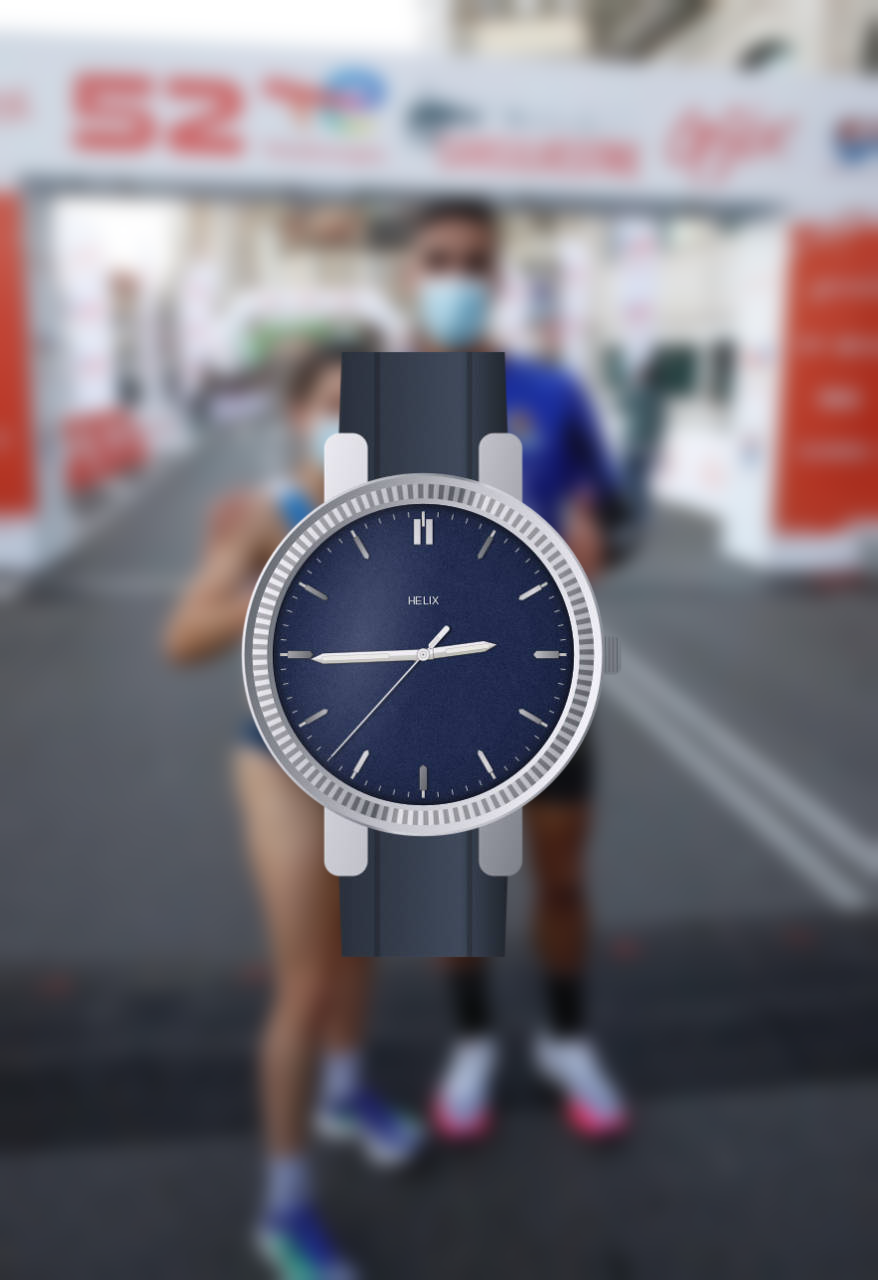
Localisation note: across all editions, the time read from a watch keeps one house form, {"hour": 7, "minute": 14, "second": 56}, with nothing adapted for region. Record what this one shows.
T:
{"hour": 2, "minute": 44, "second": 37}
